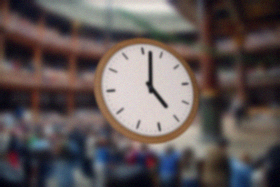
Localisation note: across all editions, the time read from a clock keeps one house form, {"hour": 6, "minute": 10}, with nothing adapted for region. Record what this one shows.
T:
{"hour": 5, "minute": 2}
